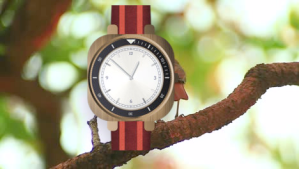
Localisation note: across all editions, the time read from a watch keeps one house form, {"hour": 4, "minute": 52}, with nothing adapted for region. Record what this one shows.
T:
{"hour": 12, "minute": 52}
